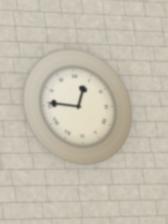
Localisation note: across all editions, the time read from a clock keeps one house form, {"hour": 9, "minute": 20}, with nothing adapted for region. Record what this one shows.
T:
{"hour": 12, "minute": 46}
